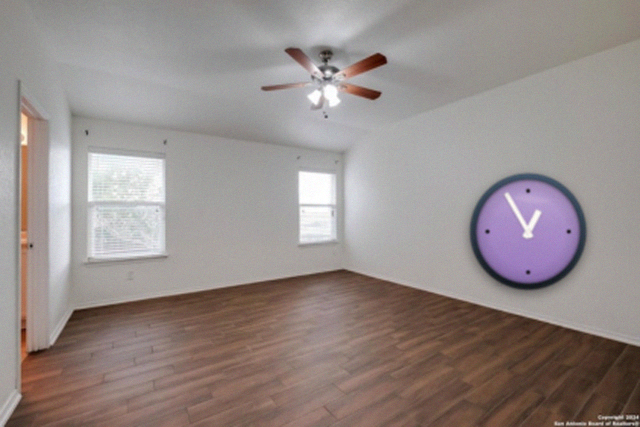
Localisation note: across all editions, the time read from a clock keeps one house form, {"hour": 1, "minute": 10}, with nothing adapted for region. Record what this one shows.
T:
{"hour": 12, "minute": 55}
